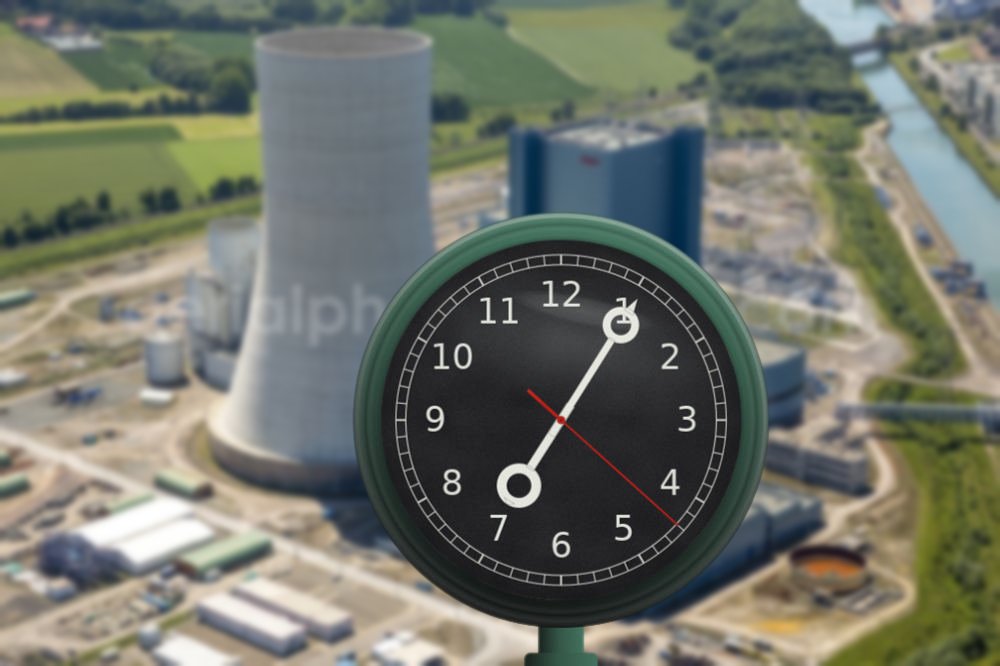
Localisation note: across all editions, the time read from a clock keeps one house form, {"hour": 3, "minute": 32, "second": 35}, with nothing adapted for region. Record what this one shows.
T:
{"hour": 7, "minute": 5, "second": 22}
